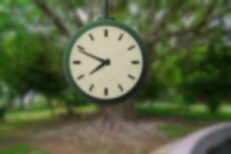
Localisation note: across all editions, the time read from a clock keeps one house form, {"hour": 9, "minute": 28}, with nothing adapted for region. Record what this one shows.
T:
{"hour": 7, "minute": 49}
